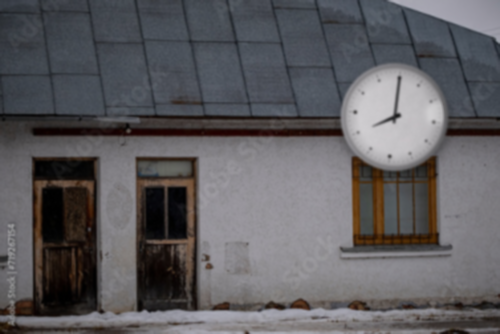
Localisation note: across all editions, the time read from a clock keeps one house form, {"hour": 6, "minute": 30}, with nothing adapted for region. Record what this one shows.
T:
{"hour": 8, "minute": 0}
